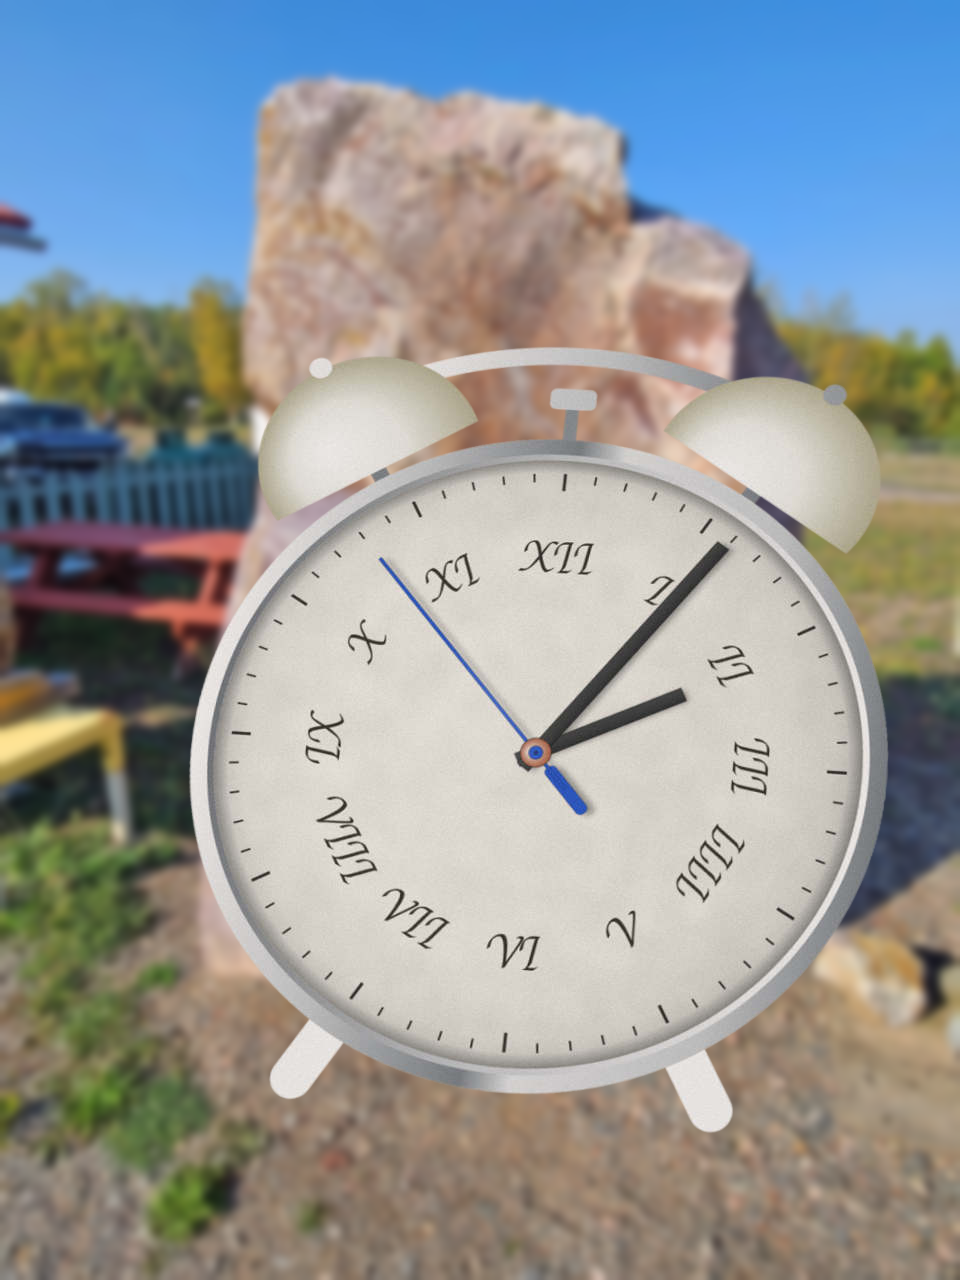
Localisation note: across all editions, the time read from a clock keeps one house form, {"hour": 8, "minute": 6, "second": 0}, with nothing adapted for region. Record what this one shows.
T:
{"hour": 2, "minute": 5, "second": 53}
